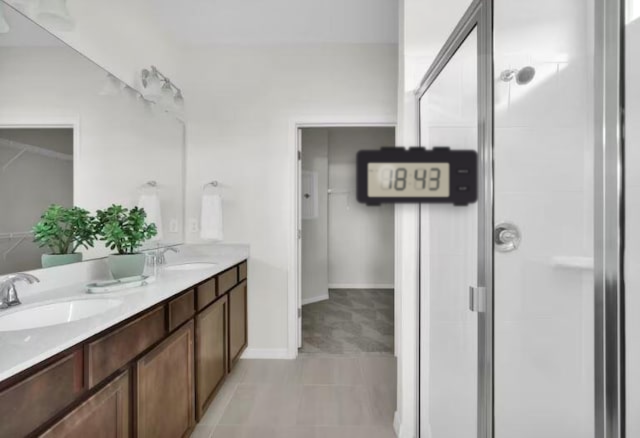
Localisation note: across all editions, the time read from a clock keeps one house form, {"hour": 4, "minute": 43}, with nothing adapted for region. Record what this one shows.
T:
{"hour": 18, "minute": 43}
